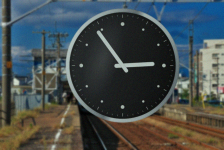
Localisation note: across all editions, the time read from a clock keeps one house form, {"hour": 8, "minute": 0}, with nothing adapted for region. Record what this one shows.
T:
{"hour": 2, "minute": 54}
